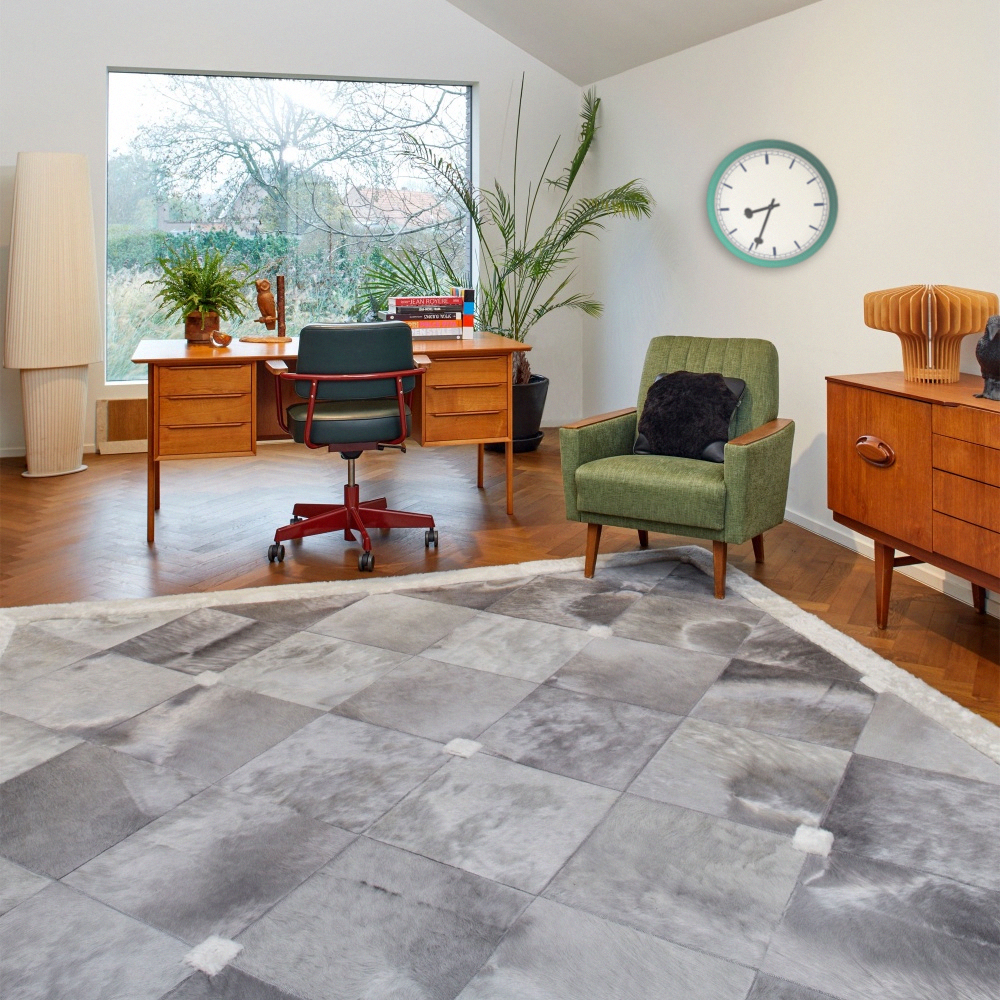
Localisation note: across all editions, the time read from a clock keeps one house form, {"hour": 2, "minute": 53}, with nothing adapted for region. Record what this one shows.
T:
{"hour": 8, "minute": 34}
